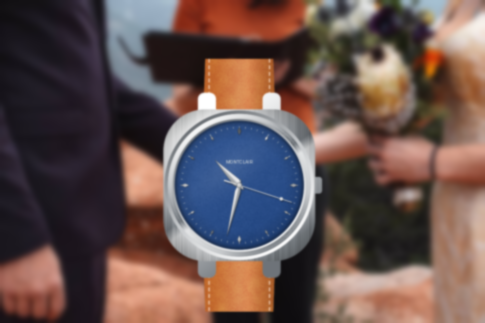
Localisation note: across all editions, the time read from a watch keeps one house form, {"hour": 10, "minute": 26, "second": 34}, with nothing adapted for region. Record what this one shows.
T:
{"hour": 10, "minute": 32, "second": 18}
